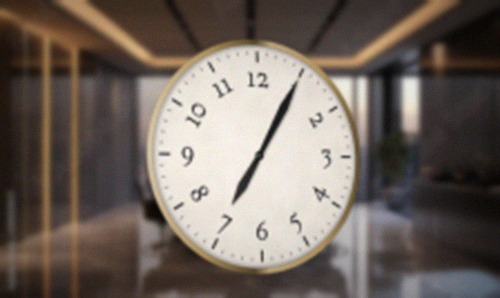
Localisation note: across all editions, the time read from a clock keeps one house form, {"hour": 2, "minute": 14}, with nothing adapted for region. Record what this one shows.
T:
{"hour": 7, "minute": 5}
